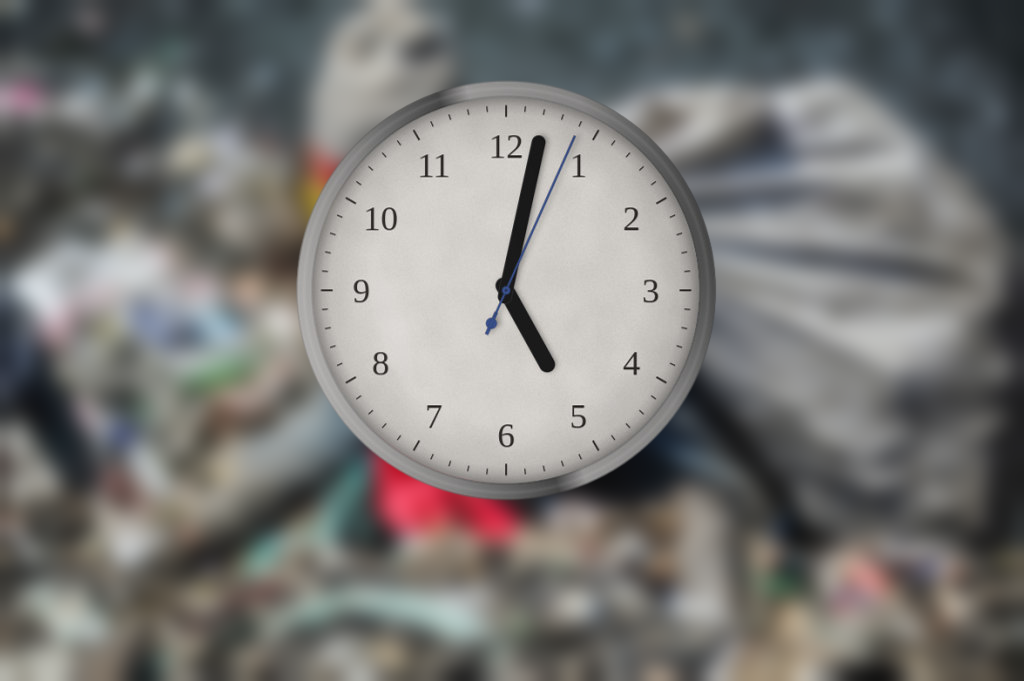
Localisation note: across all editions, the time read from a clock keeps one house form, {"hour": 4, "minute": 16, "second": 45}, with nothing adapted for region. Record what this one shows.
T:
{"hour": 5, "minute": 2, "second": 4}
